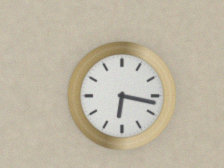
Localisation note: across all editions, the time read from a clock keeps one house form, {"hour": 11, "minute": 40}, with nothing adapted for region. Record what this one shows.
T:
{"hour": 6, "minute": 17}
